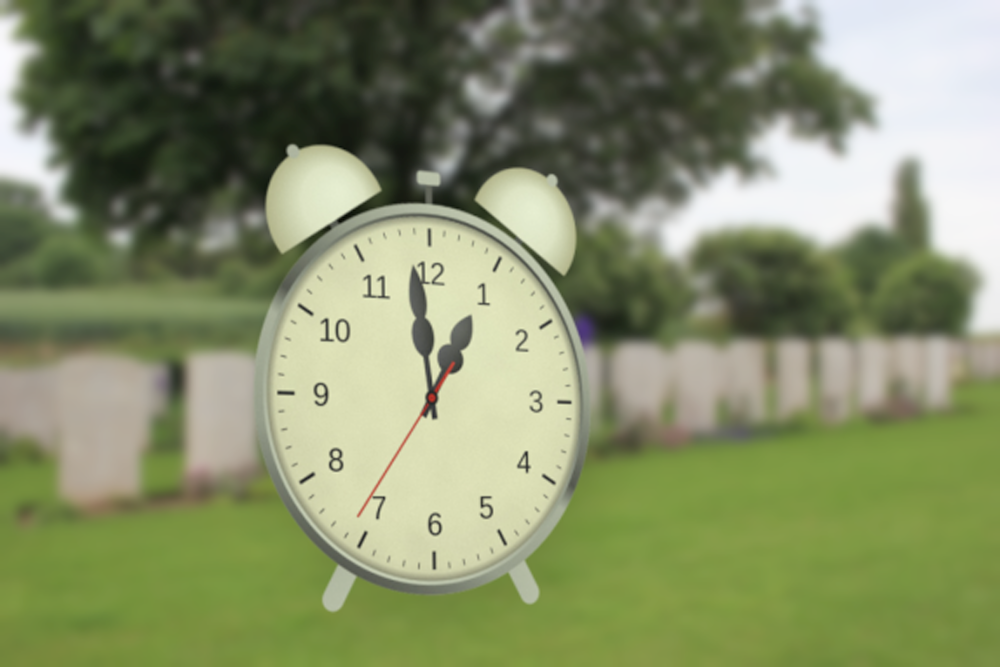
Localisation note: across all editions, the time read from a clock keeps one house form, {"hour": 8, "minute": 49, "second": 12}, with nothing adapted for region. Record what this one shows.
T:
{"hour": 12, "minute": 58, "second": 36}
